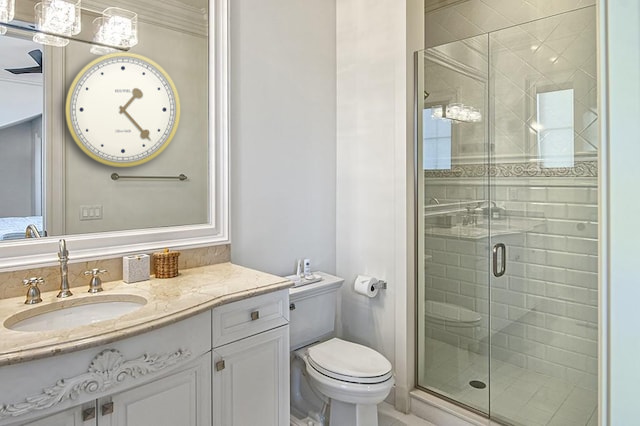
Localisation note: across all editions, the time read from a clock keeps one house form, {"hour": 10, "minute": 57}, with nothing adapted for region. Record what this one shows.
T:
{"hour": 1, "minute": 23}
